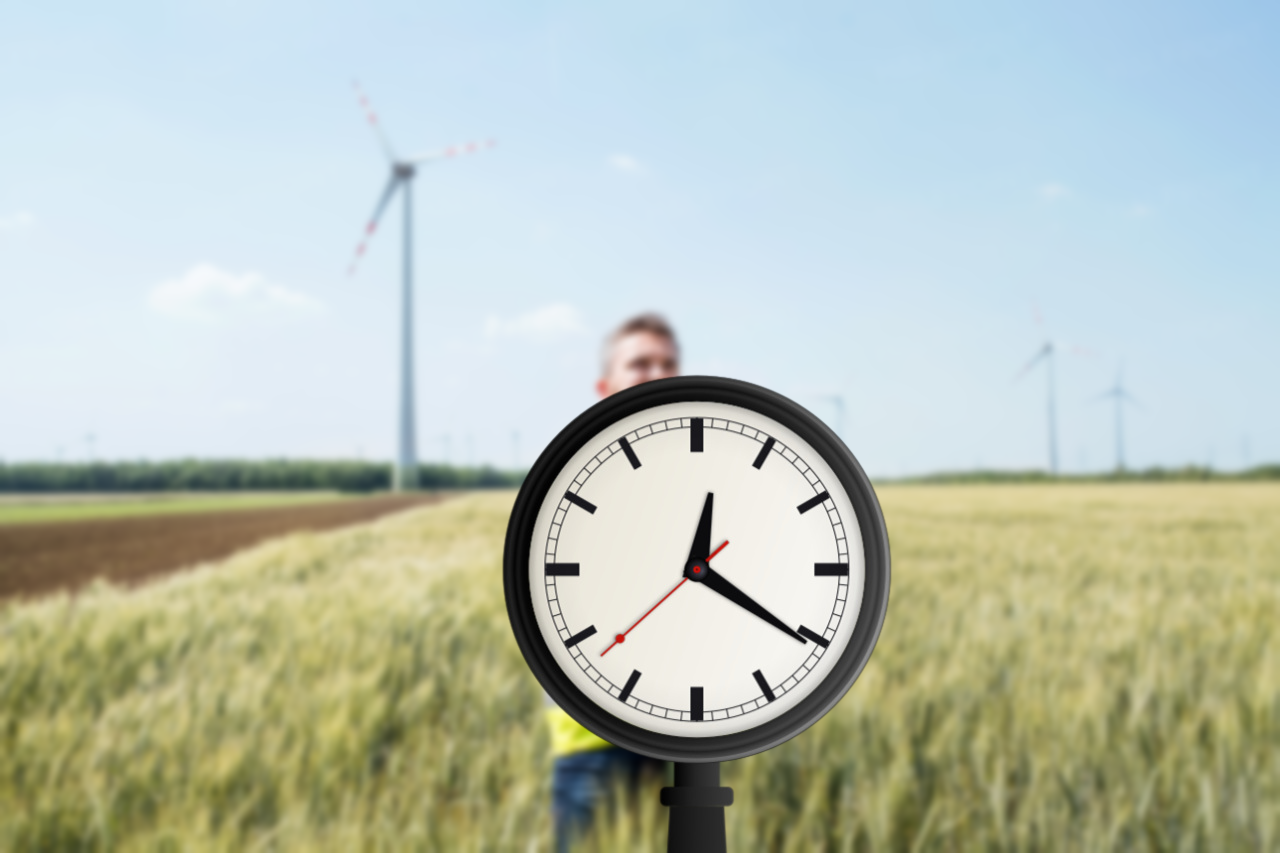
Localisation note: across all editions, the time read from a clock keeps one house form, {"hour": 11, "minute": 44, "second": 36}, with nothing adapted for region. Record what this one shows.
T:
{"hour": 12, "minute": 20, "second": 38}
